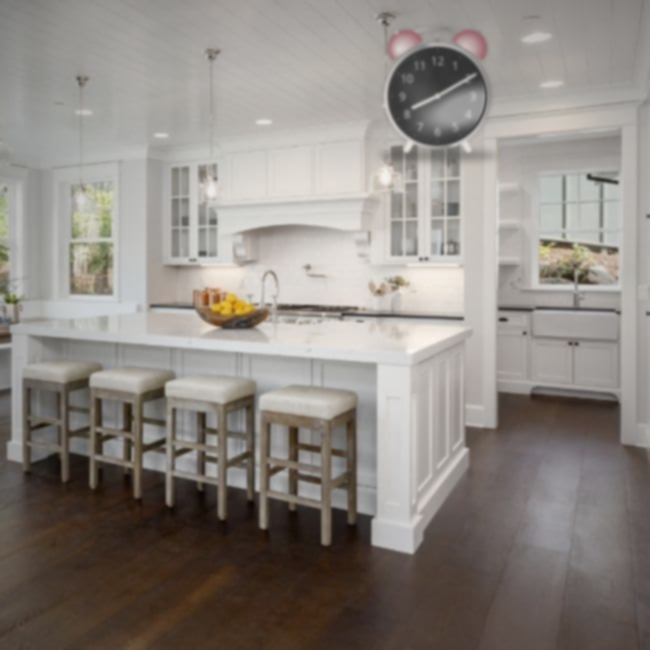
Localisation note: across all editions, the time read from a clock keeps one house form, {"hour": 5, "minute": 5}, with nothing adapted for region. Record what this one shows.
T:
{"hour": 8, "minute": 10}
